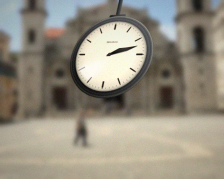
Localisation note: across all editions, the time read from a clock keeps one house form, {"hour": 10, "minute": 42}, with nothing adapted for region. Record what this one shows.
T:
{"hour": 2, "minute": 12}
